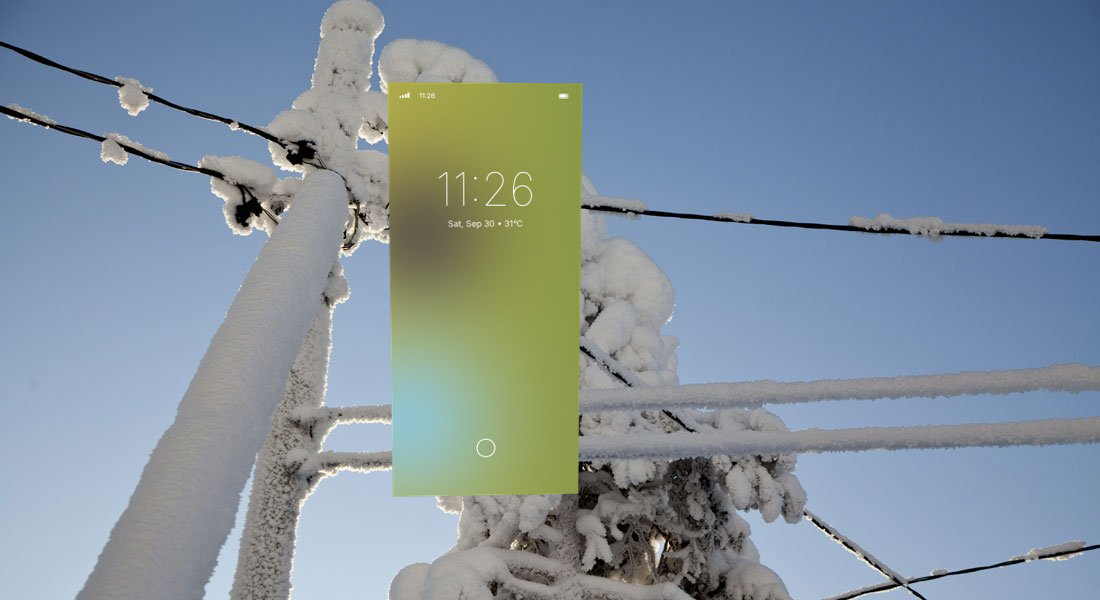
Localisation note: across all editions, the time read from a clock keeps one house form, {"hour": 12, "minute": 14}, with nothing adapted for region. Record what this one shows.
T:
{"hour": 11, "minute": 26}
